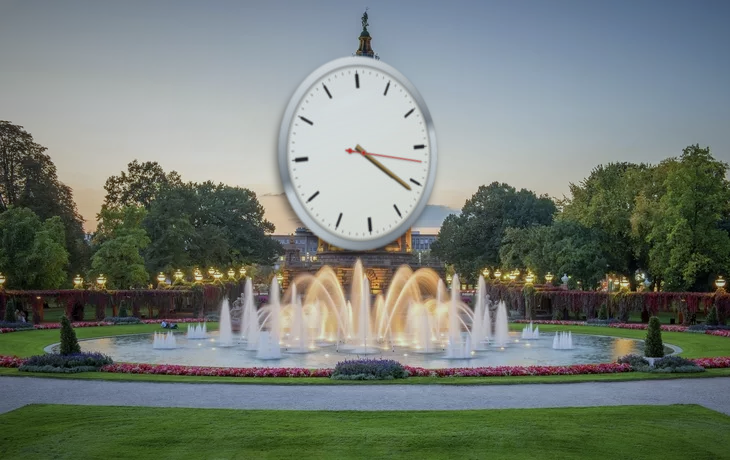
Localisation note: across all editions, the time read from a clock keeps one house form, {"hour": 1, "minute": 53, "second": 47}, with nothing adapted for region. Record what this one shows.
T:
{"hour": 4, "minute": 21, "second": 17}
